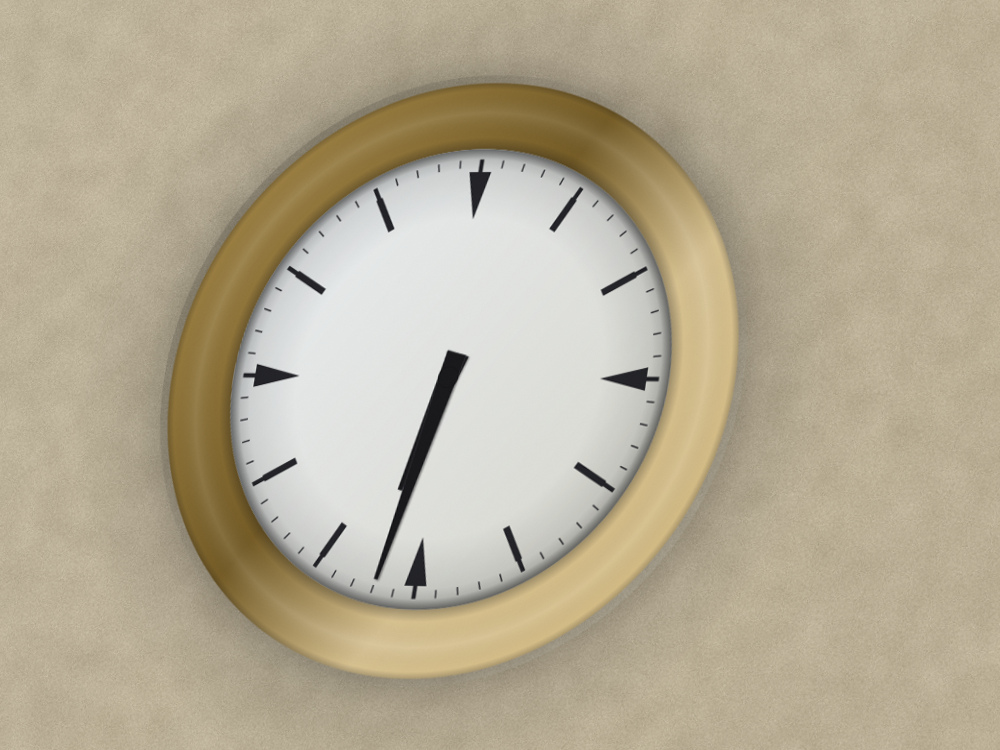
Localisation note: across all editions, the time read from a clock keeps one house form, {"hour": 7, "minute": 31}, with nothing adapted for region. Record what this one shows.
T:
{"hour": 6, "minute": 32}
